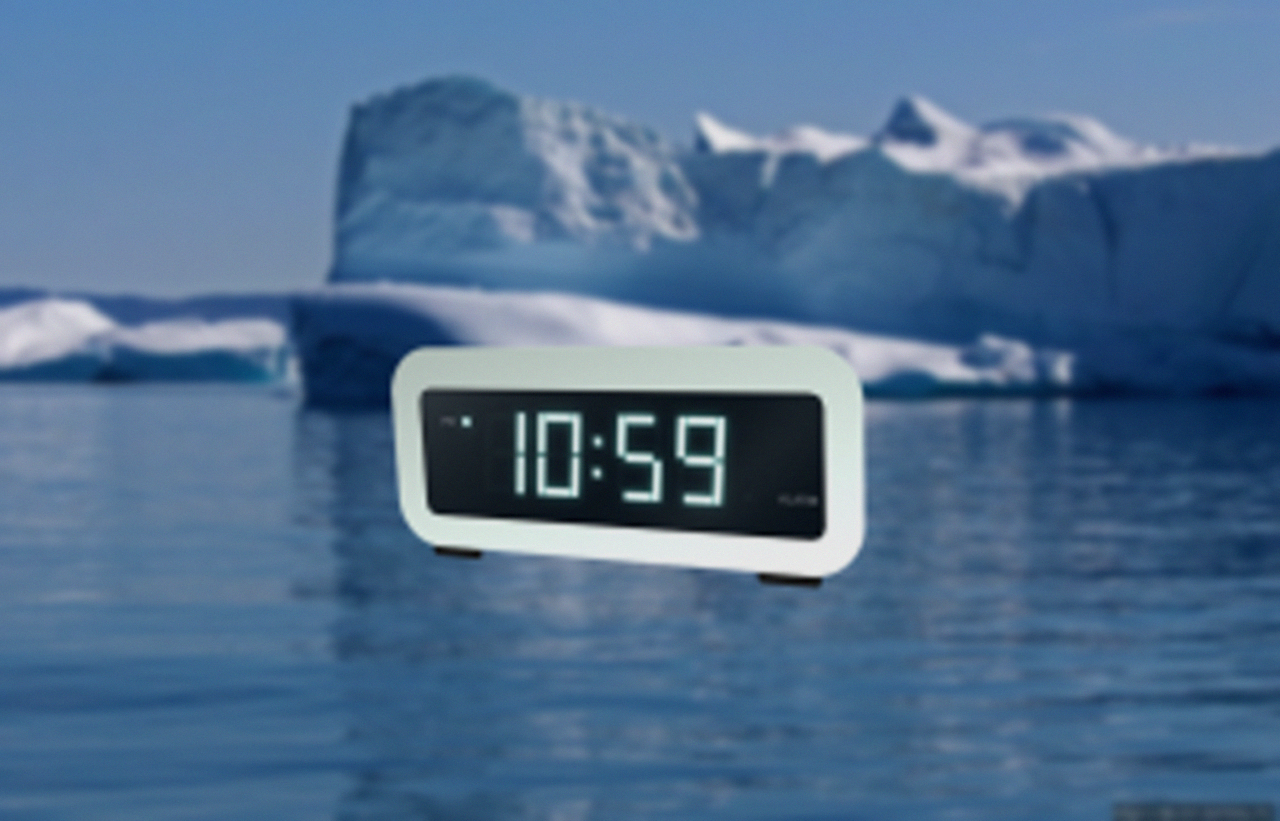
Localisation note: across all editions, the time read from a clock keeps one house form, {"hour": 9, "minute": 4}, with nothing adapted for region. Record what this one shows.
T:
{"hour": 10, "minute": 59}
